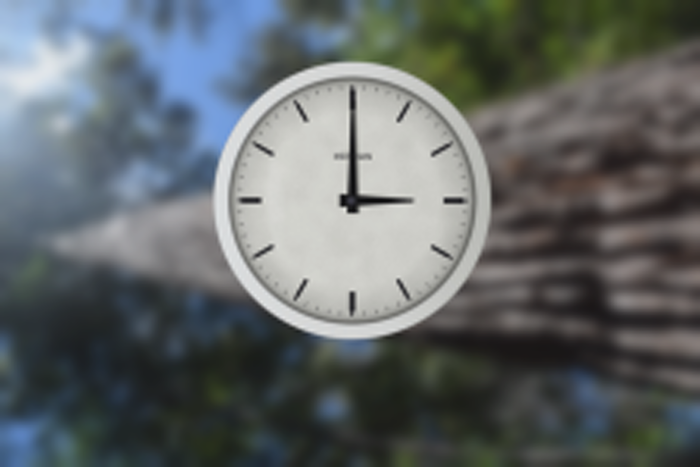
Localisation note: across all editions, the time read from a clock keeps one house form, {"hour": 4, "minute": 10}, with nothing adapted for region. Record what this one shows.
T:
{"hour": 3, "minute": 0}
